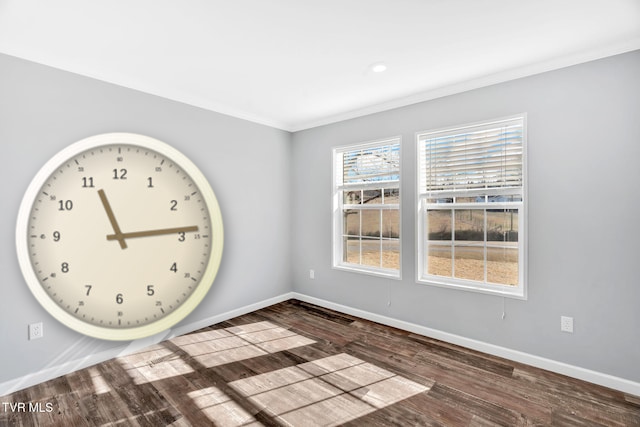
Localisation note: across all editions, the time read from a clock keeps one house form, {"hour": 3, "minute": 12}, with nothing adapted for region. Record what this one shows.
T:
{"hour": 11, "minute": 14}
